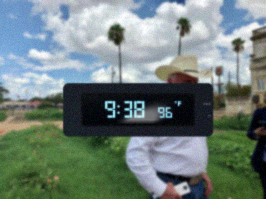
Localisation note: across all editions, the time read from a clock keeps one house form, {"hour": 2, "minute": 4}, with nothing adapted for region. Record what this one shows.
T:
{"hour": 9, "minute": 38}
